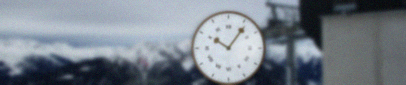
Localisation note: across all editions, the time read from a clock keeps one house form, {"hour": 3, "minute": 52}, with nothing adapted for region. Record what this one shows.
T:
{"hour": 10, "minute": 6}
